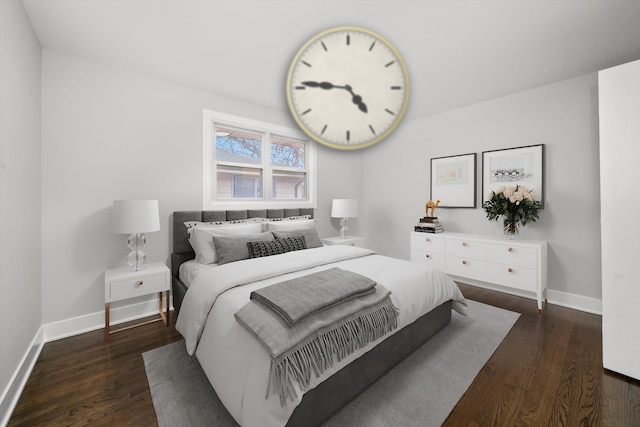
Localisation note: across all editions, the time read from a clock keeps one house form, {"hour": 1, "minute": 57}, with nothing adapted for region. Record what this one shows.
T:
{"hour": 4, "minute": 46}
